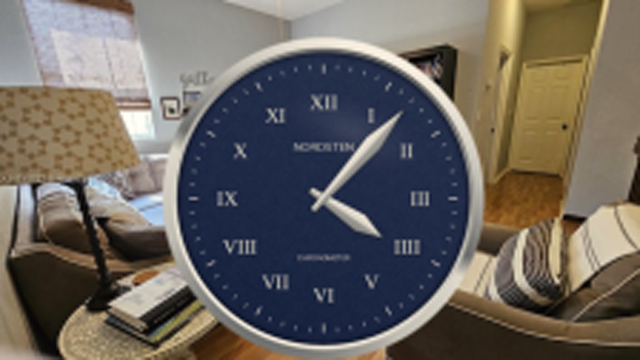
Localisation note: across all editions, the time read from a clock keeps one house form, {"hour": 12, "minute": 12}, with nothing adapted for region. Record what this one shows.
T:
{"hour": 4, "minute": 7}
